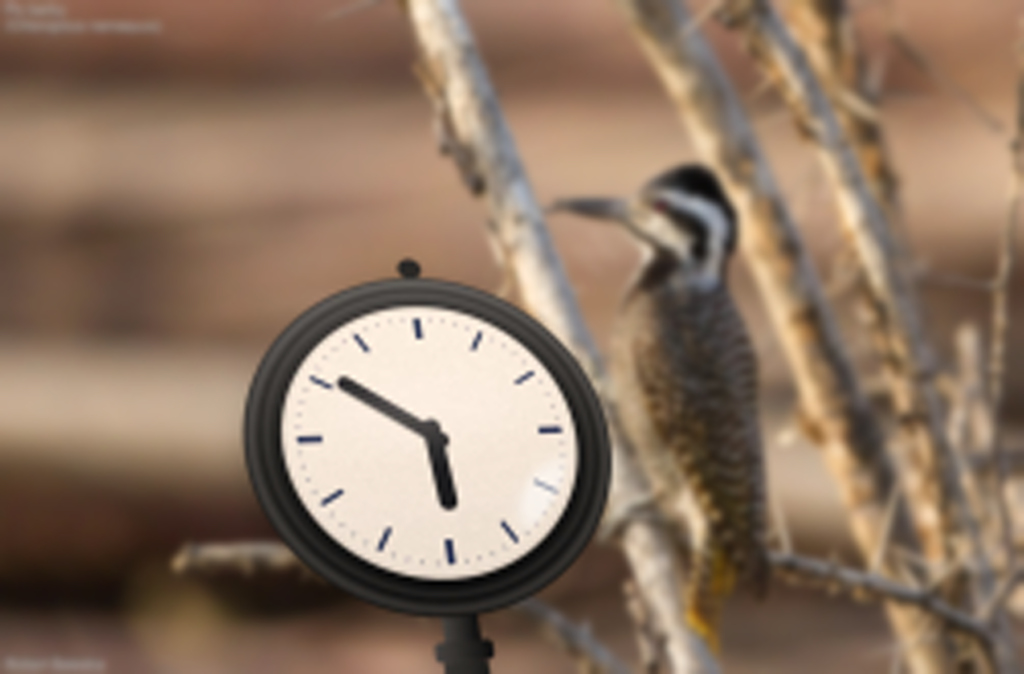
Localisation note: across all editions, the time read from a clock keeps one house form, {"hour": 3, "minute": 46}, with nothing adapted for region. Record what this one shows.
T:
{"hour": 5, "minute": 51}
